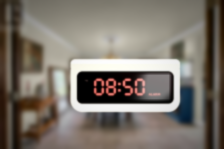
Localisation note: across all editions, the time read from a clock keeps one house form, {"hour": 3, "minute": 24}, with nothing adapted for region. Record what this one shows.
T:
{"hour": 8, "minute": 50}
